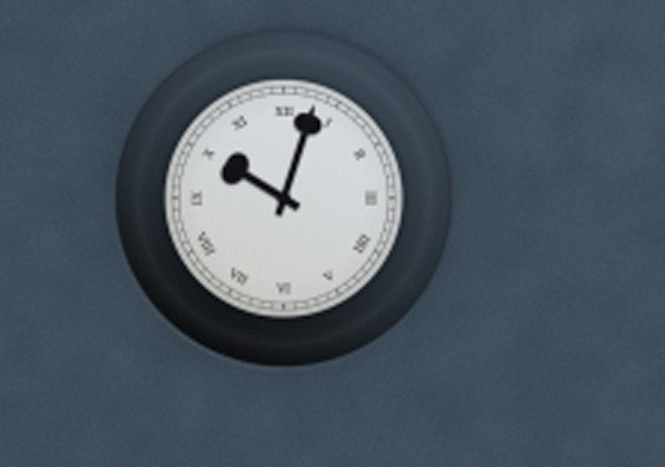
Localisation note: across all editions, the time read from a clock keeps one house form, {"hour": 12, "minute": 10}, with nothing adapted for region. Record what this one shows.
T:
{"hour": 10, "minute": 3}
